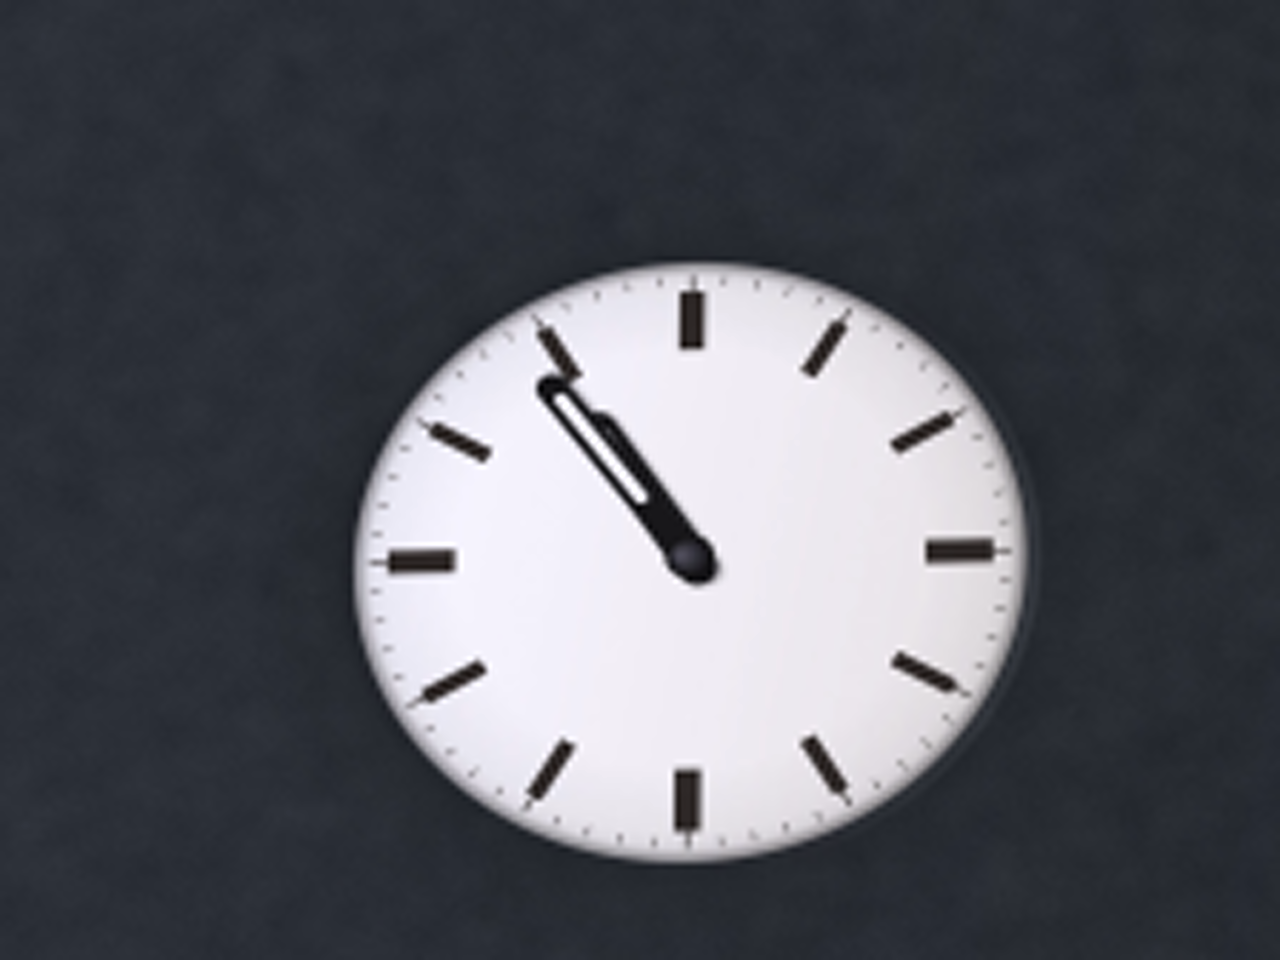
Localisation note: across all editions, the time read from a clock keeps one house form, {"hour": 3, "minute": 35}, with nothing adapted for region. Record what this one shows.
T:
{"hour": 10, "minute": 54}
